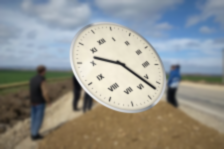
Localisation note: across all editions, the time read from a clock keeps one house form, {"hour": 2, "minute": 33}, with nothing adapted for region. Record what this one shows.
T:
{"hour": 10, "minute": 27}
